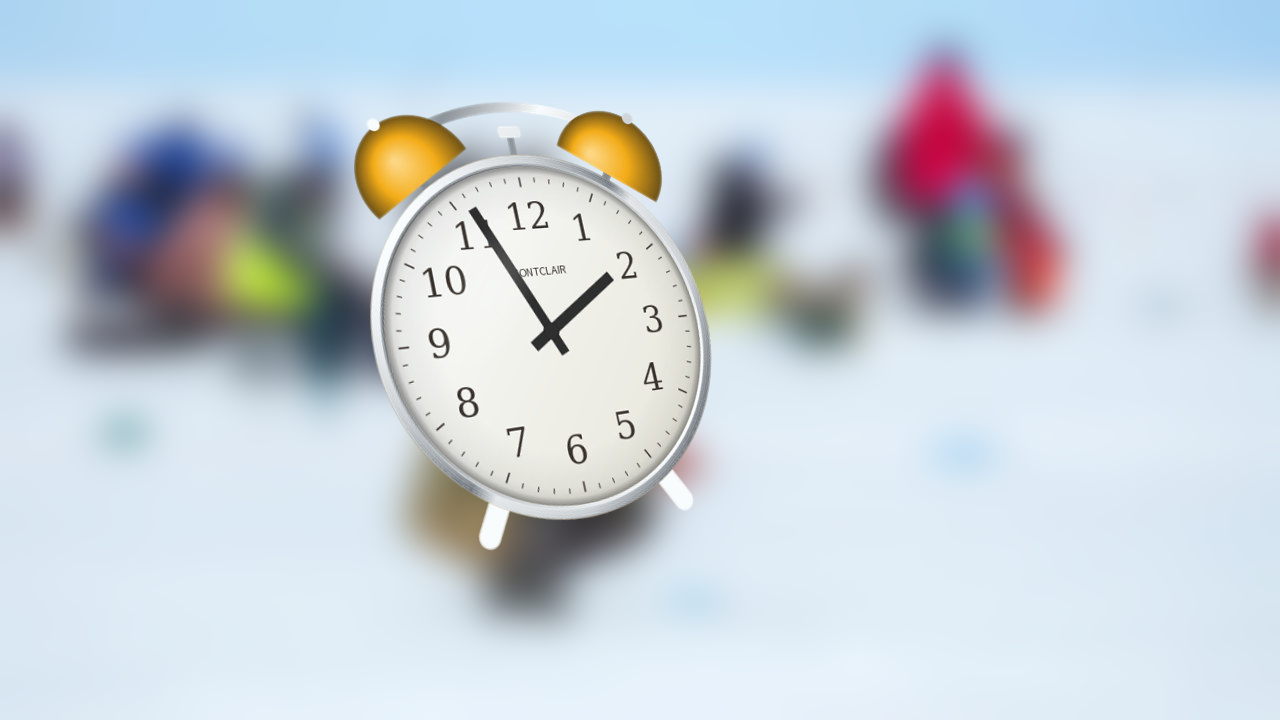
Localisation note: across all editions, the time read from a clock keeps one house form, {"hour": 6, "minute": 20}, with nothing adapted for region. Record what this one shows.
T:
{"hour": 1, "minute": 56}
